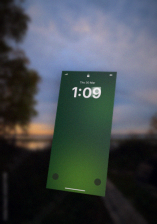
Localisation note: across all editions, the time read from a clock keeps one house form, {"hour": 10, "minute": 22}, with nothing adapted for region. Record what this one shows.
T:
{"hour": 1, "minute": 9}
